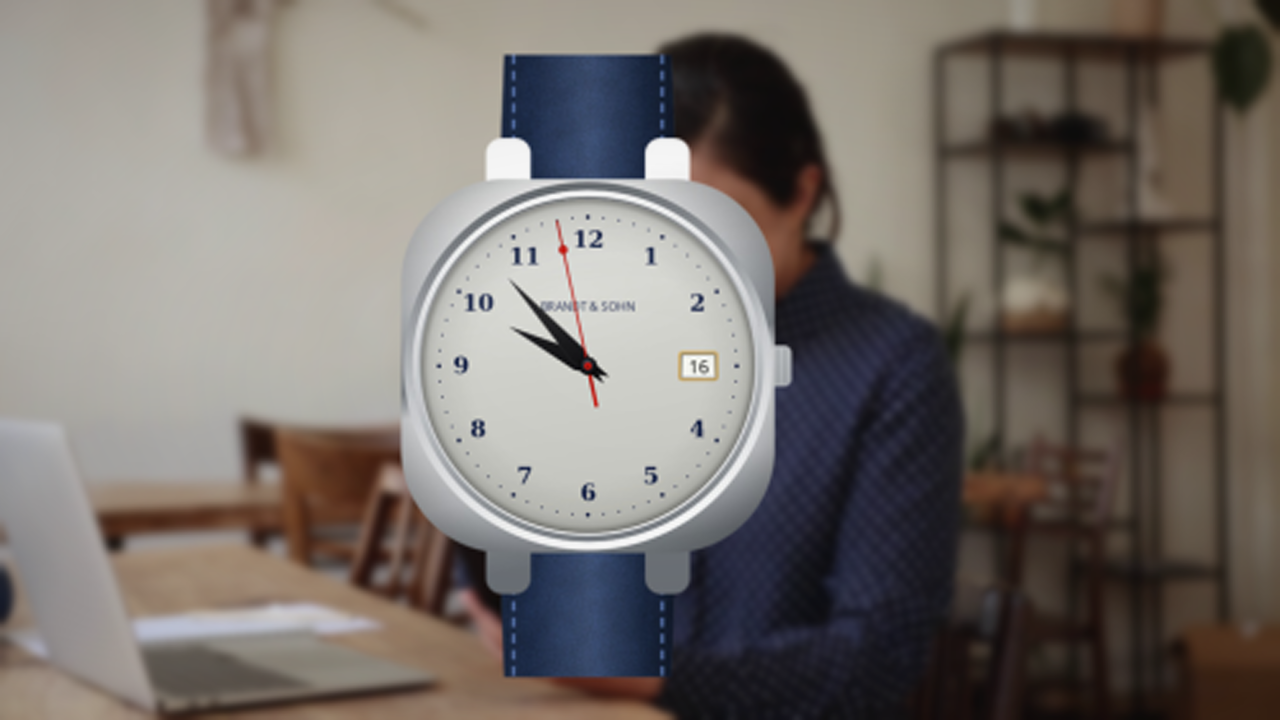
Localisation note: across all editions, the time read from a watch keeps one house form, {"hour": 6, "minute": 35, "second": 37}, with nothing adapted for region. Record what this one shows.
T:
{"hour": 9, "minute": 52, "second": 58}
